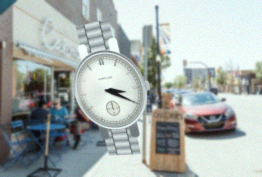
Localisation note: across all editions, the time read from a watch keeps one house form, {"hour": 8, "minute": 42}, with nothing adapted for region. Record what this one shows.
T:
{"hour": 3, "minute": 20}
